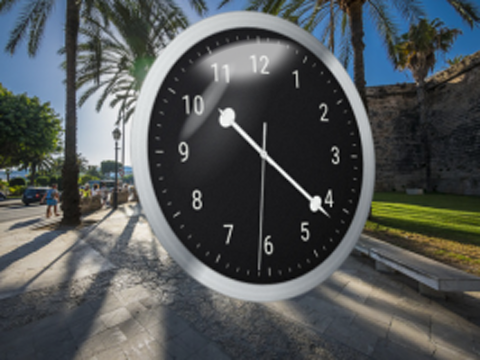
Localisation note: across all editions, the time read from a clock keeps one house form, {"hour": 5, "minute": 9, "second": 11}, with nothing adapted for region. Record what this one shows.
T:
{"hour": 10, "minute": 21, "second": 31}
